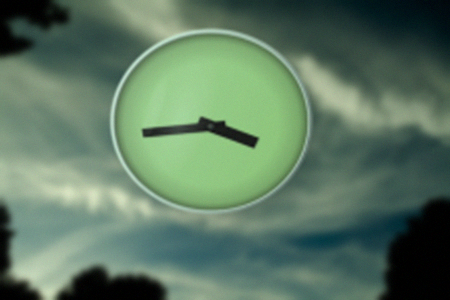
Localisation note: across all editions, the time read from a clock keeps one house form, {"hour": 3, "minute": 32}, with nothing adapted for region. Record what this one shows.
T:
{"hour": 3, "minute": 44}
